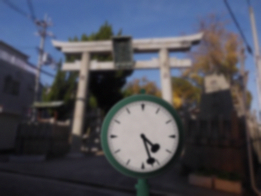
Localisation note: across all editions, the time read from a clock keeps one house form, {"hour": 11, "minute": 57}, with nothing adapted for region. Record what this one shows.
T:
{"hour": 4, "minute": 27}
